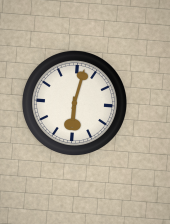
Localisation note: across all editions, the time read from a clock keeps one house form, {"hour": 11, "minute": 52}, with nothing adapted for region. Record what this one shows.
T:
{"hour": 6, "minute": 2}
